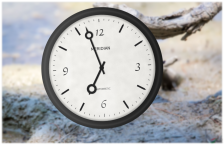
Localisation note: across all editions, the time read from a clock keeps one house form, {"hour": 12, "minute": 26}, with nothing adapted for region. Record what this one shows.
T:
{"hour": 6, "minute": 57}
